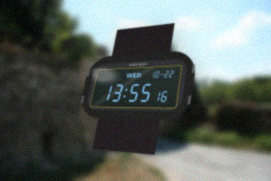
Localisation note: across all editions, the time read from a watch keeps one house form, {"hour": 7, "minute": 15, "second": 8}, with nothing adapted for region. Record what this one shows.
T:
{"hour": 13, "minute": 55, "second": 16}
